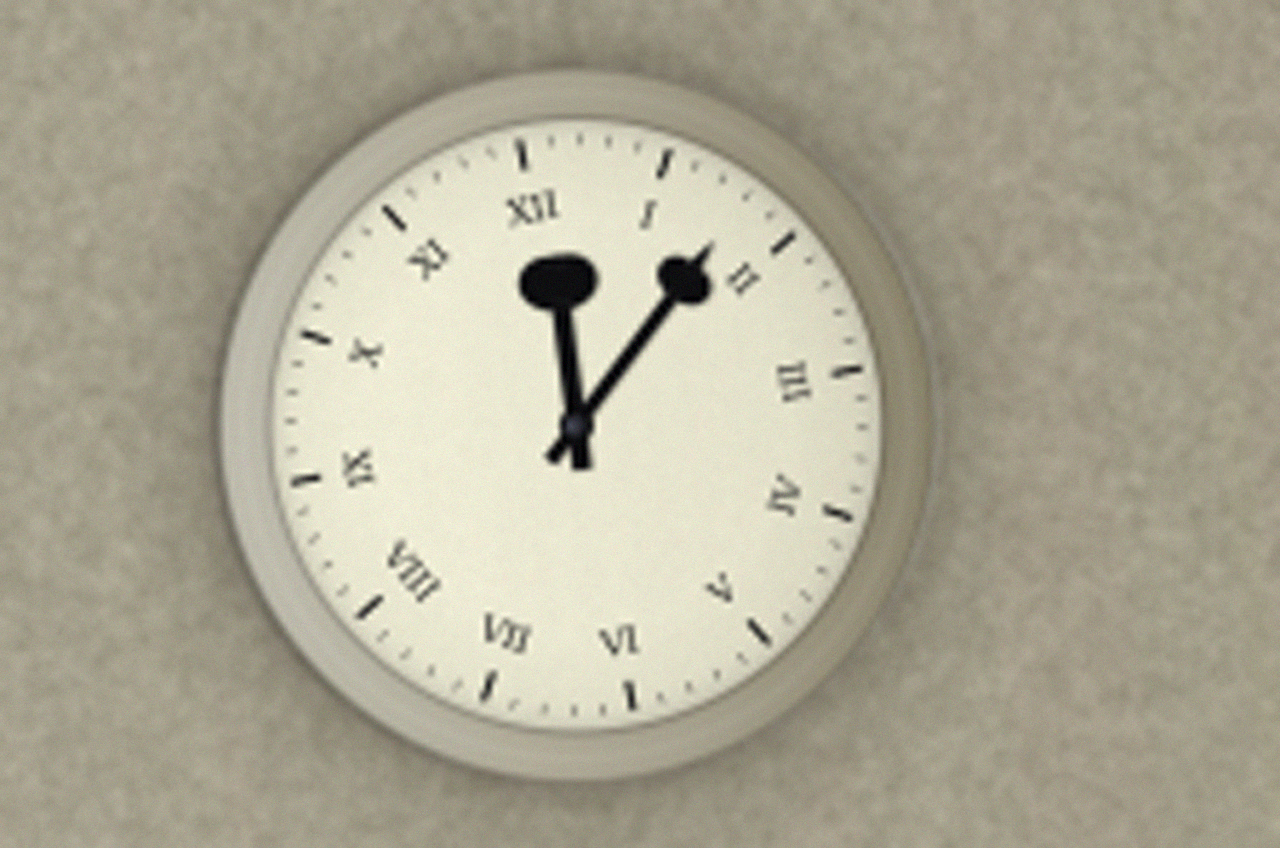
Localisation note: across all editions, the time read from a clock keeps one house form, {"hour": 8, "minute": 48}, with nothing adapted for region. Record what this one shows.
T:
{"hour": 12, "minute": 8}
